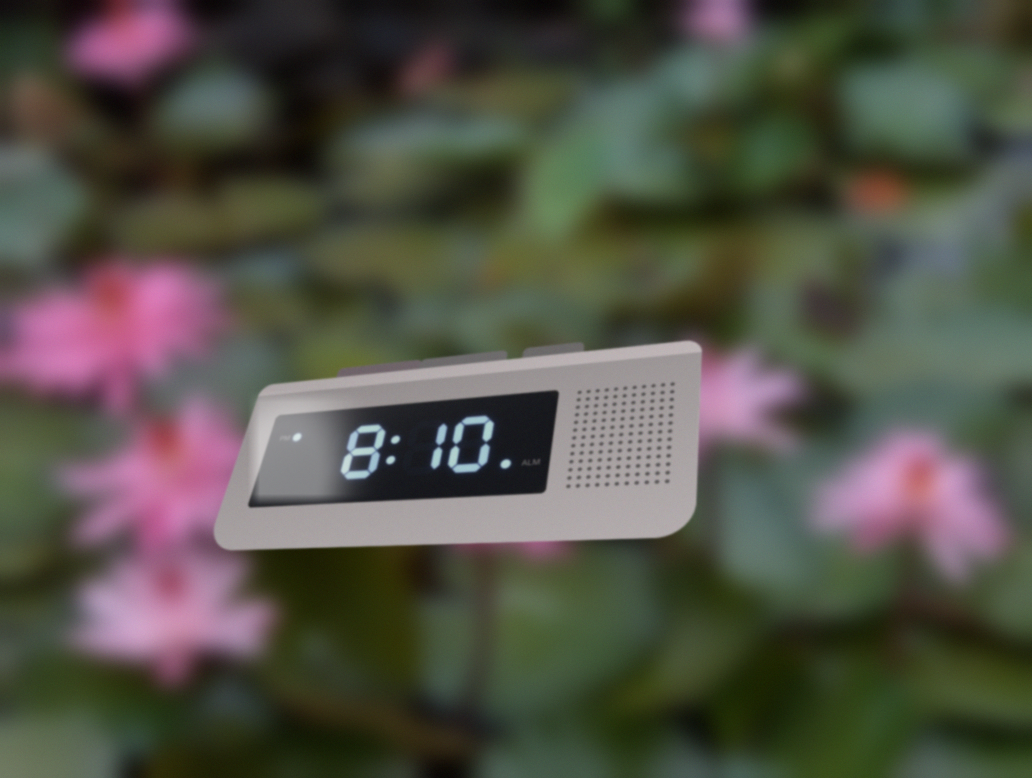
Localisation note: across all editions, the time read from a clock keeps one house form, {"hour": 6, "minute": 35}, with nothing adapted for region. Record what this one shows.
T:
{"hour": 8, "minute": 10}
